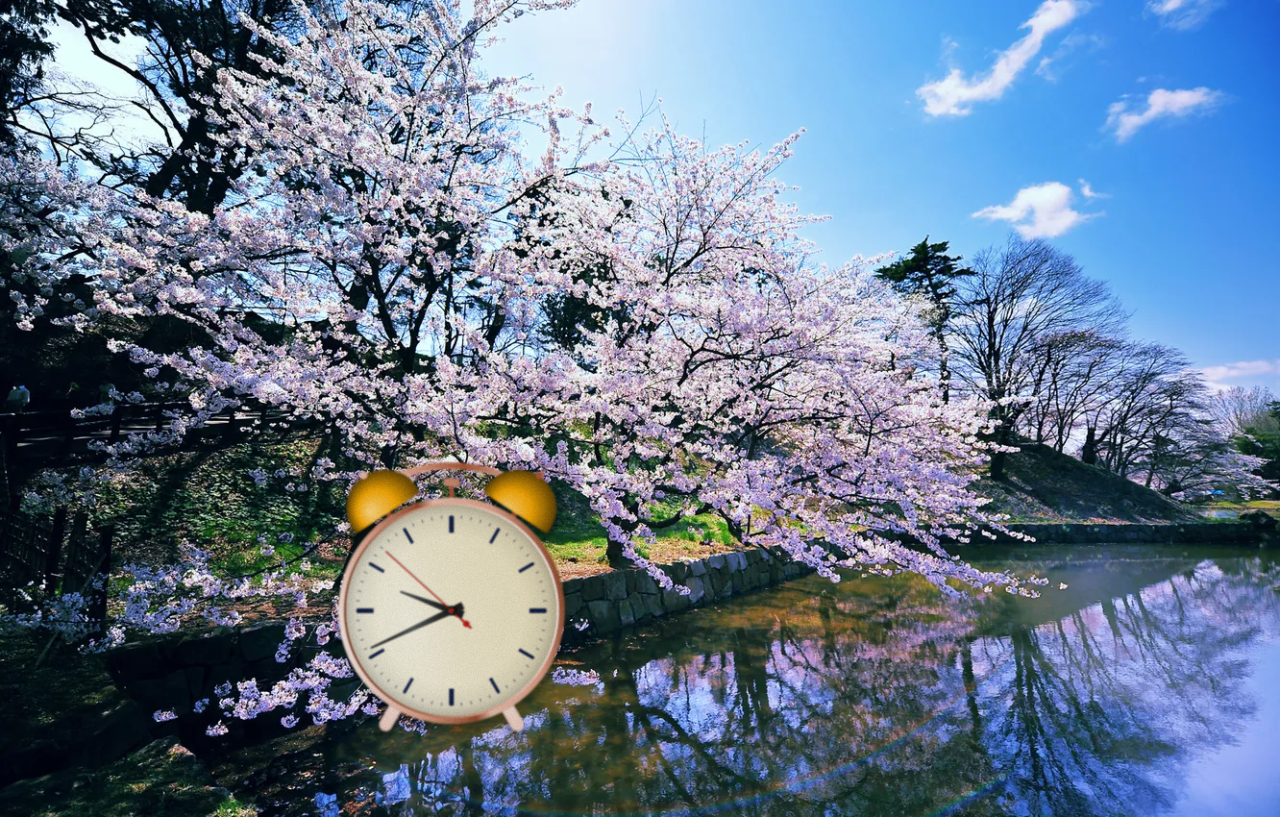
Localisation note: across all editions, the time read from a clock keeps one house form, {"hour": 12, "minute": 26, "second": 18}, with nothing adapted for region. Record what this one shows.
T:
{"hour": 9, "minute": 40, "second": 52}
